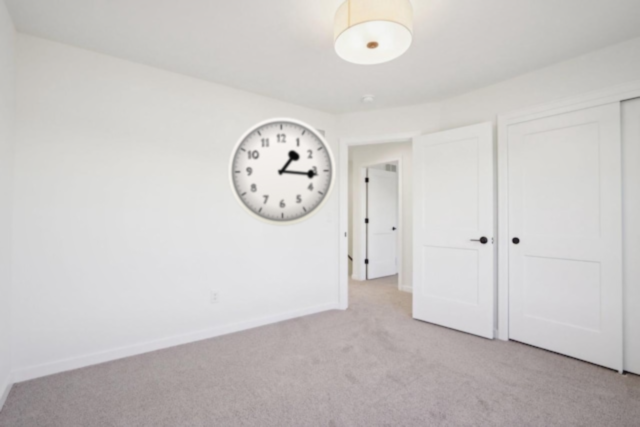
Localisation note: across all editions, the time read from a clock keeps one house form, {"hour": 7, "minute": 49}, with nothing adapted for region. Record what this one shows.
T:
{"hour": 1, "minute": 16}
